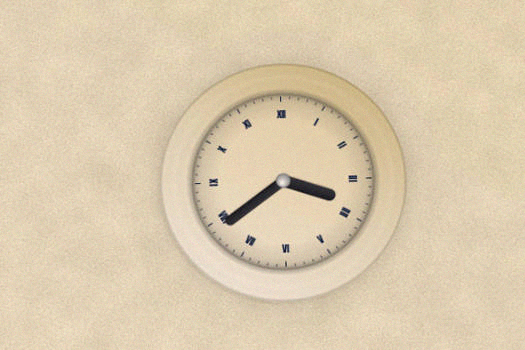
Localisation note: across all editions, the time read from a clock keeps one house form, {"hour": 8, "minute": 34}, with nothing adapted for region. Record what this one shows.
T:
{"hour": 3, "minute": 39}
